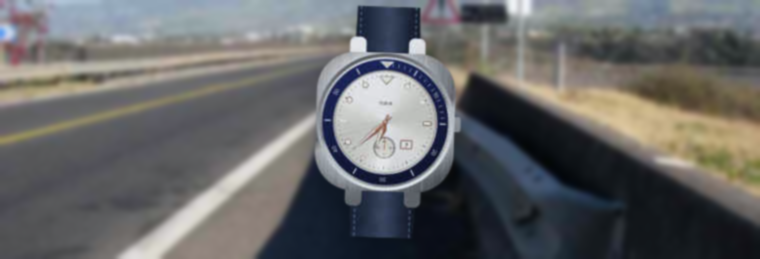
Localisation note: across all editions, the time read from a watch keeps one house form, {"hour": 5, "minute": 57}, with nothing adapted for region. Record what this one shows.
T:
{"hour": 6, "minute": 38}
